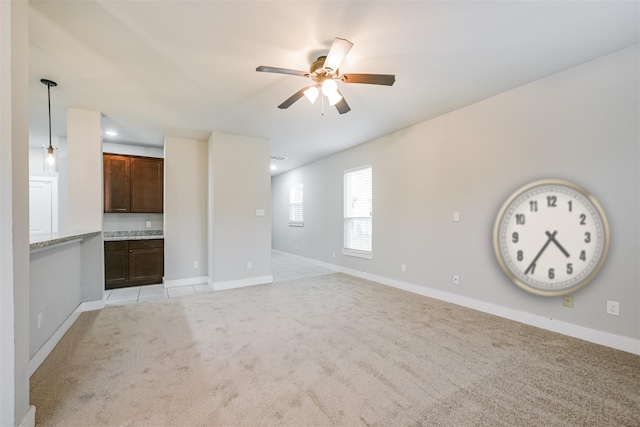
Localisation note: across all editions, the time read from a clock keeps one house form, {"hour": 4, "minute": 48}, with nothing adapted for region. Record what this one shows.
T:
{"hour": 4, "minute": 36}
